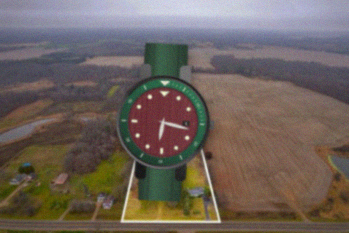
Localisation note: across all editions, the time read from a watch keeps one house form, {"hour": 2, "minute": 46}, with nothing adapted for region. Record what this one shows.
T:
{"hour": 6, "minute": 17}
